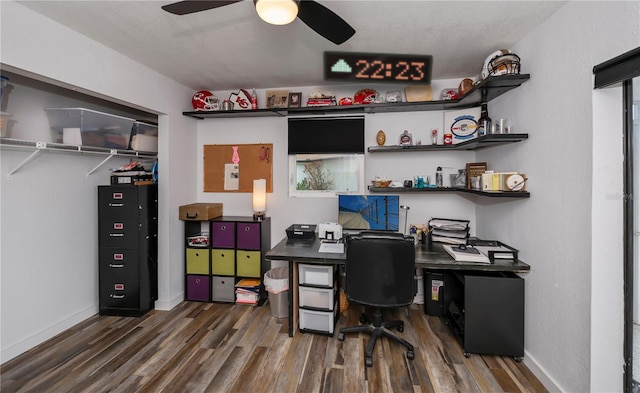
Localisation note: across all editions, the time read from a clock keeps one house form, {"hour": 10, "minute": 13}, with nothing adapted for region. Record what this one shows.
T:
{"hour": 22, "minute": 23}
